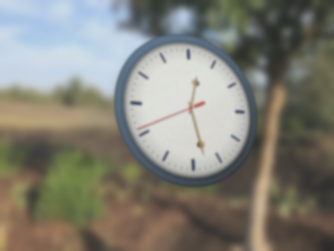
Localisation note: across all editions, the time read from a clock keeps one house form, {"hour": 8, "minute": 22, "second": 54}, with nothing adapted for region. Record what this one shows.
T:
{"hour": 12, "minute": 27, "second": 41}
